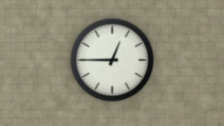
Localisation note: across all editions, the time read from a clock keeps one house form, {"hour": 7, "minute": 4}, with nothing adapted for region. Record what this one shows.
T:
{"hour": 12, "minute": 45}
